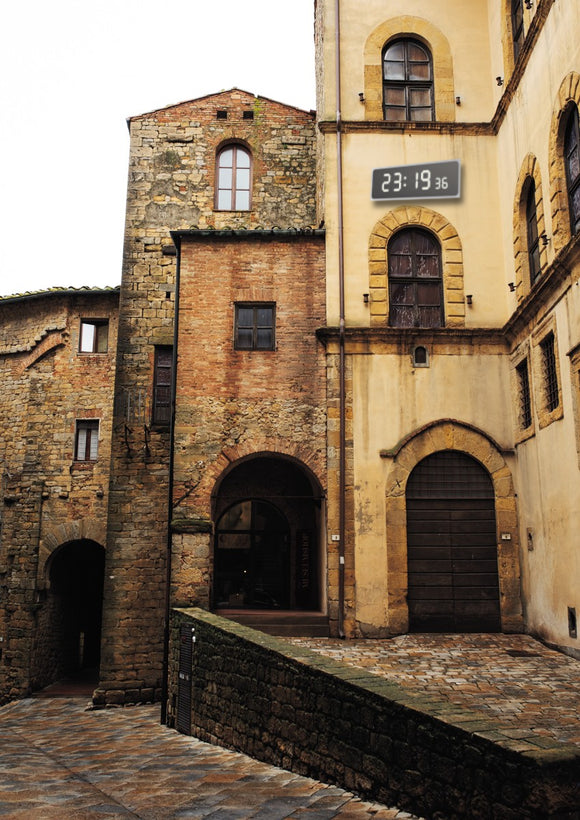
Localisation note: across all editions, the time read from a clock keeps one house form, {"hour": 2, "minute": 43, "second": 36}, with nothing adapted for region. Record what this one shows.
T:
{"hour": 23, "minute": 19, "second": 36}
